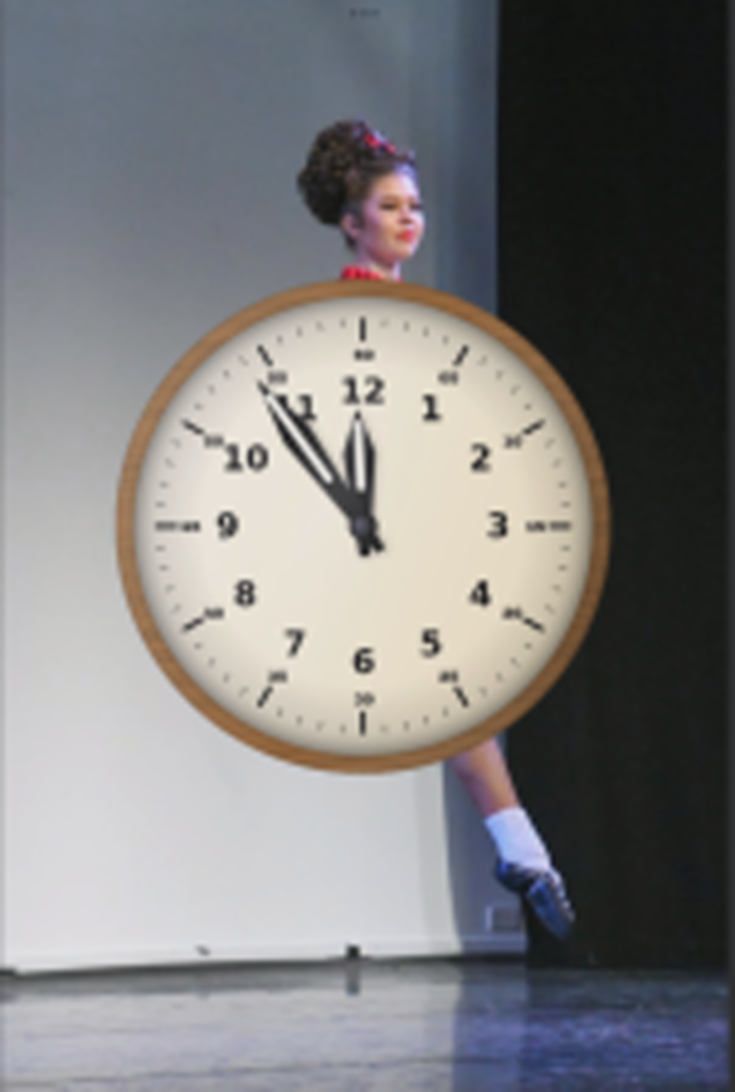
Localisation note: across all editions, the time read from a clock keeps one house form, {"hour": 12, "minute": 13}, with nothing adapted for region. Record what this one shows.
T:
{"hour": 11, "minute": 54}
